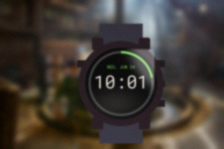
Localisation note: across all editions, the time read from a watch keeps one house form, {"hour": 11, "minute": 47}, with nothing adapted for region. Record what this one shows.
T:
{"hour": 10, "minute": 1}
